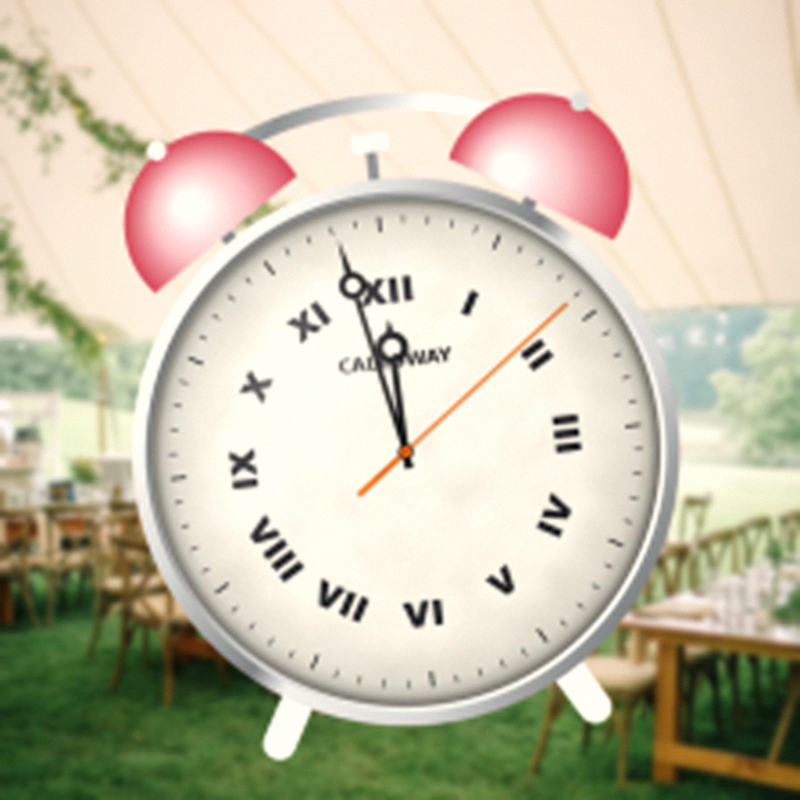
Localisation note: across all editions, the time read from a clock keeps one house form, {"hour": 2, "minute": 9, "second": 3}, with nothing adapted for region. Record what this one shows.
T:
{"hour": 11, "minute": 58, "second": 9}
